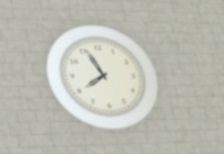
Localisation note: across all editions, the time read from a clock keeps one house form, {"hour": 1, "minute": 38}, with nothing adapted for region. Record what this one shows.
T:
{"hour": 7, "minute": 56}
